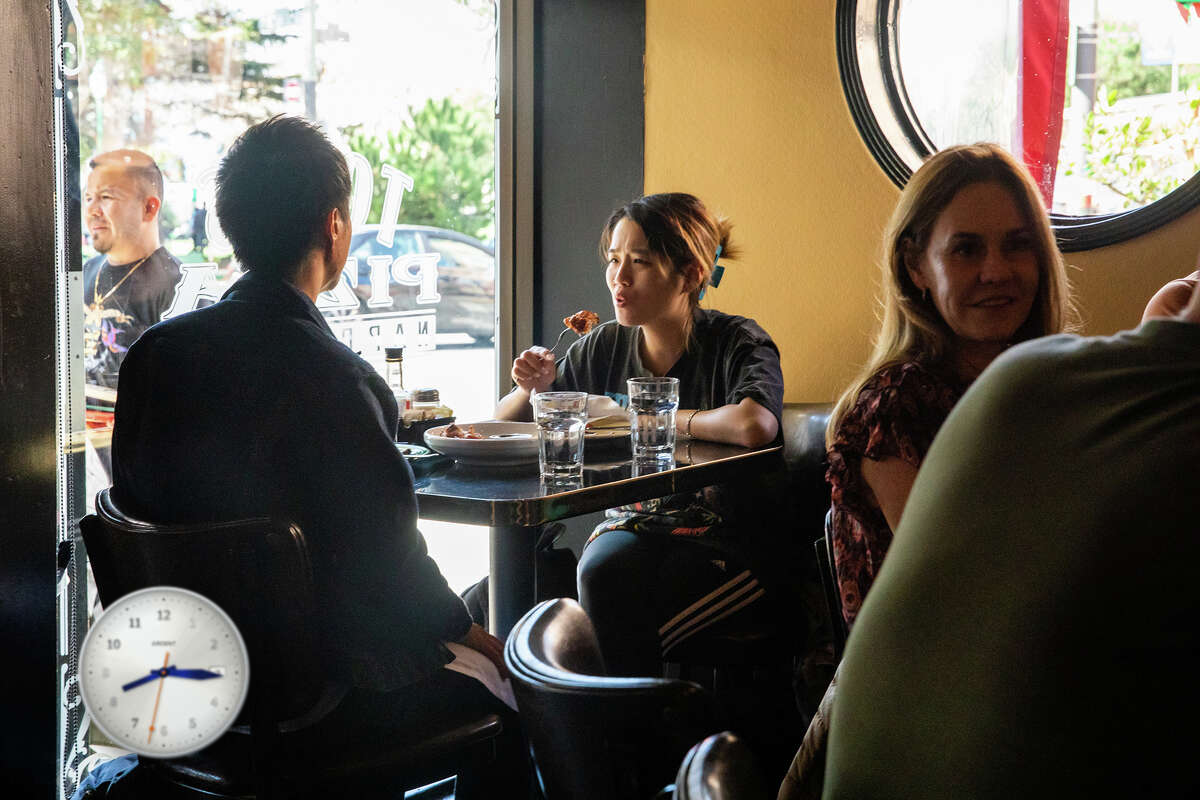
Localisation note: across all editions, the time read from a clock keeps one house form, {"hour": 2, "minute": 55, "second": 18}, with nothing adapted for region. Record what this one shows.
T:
{"hour": 8, "minute": 15, "second": 32}
